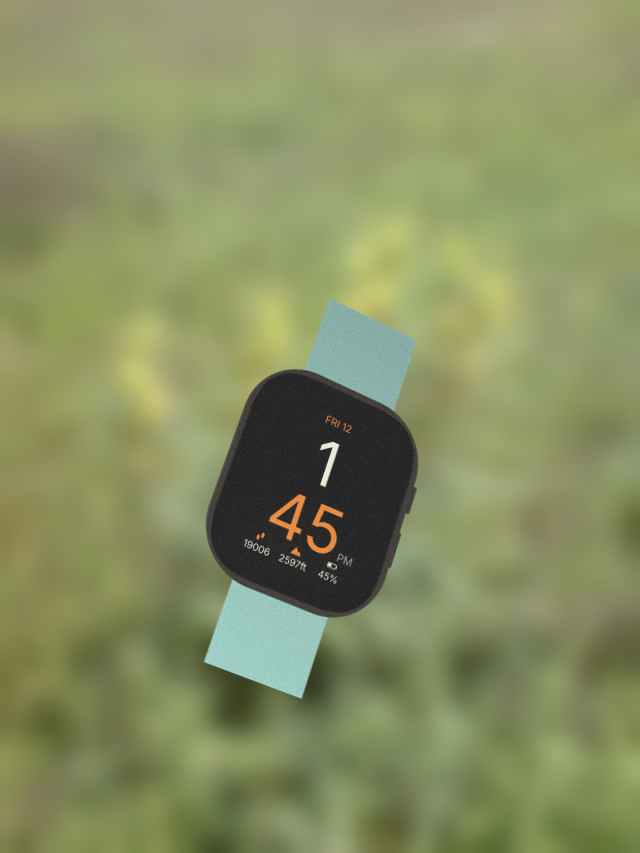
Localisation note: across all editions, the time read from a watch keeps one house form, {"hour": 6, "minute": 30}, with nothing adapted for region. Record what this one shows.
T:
{"hour": 1, "minute": 45}
